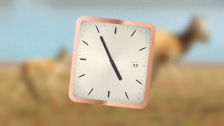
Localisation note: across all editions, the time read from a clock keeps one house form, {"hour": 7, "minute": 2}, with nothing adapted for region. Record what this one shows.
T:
{"hour": 4, "minute": 55}
